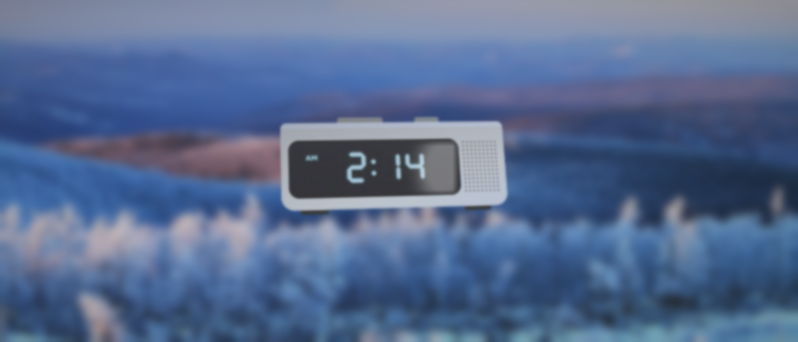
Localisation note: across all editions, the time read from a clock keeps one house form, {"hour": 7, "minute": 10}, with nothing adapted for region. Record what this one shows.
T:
{"hour": 2, "minute": 14}
